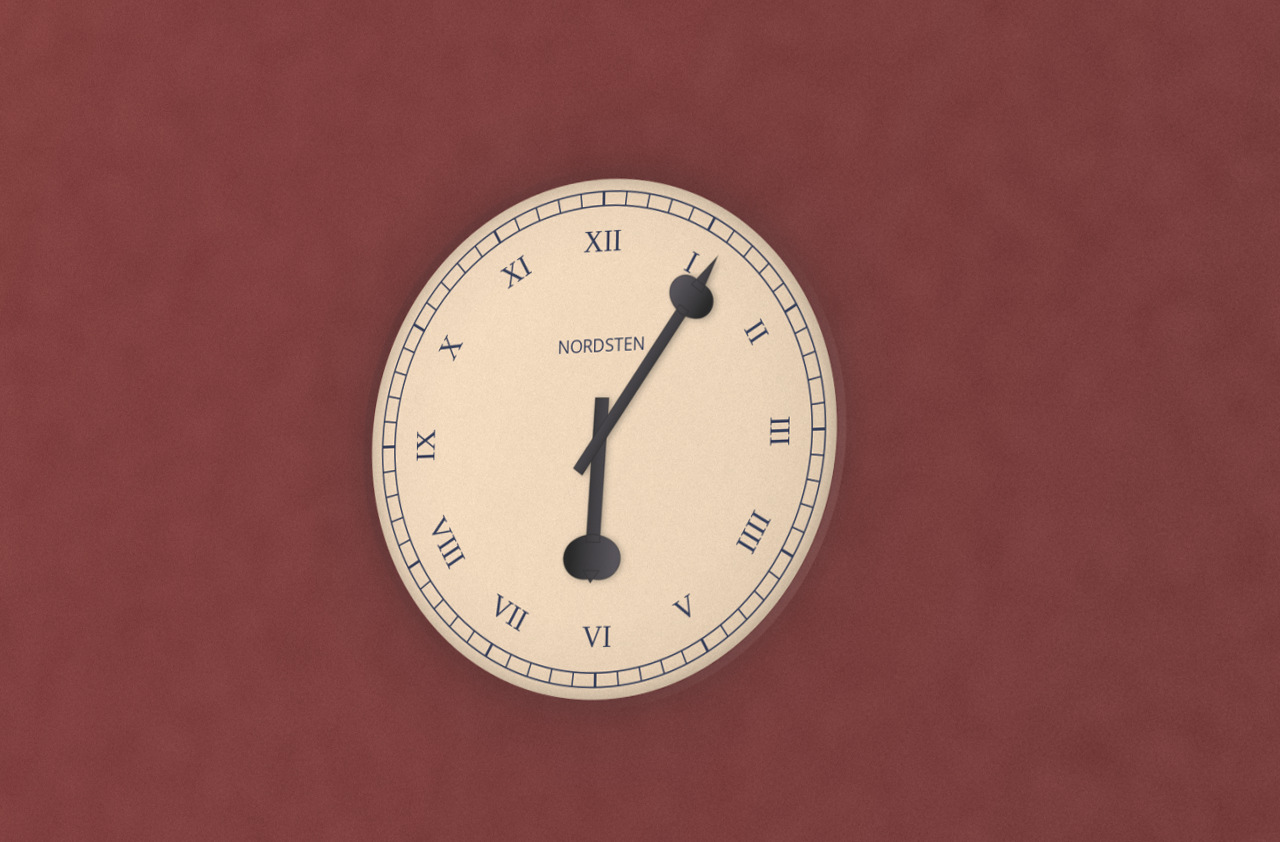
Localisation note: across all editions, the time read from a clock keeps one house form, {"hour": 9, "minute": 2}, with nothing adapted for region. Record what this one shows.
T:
{"hour": 6, "minute": 6}
